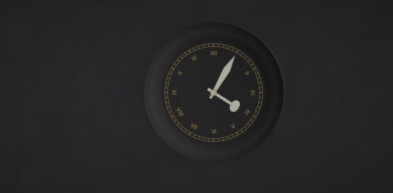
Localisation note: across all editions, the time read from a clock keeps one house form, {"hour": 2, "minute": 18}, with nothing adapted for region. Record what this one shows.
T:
{"hour": 4, "minute": 5}
